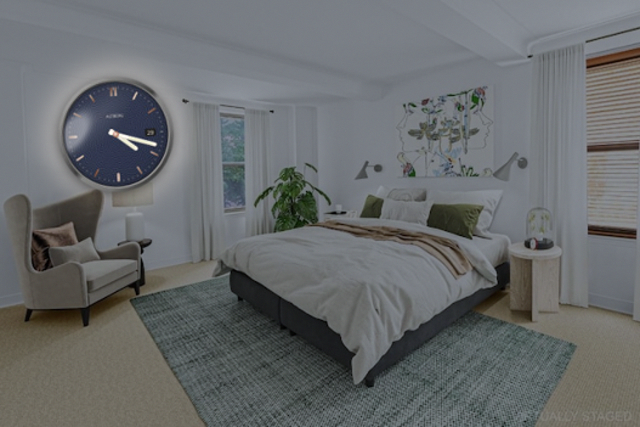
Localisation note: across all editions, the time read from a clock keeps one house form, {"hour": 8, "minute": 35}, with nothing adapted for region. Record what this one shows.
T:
{"hour": 4, "minute": 18}
